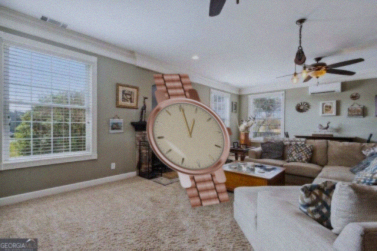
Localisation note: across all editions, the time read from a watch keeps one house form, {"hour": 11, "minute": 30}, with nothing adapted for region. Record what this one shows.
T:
{"hour": 1, "minute": 0}
